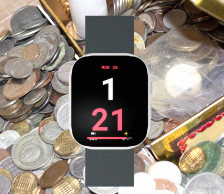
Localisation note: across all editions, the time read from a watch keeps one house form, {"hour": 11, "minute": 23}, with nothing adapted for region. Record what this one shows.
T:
{"hour": 1, "minute": 21}
